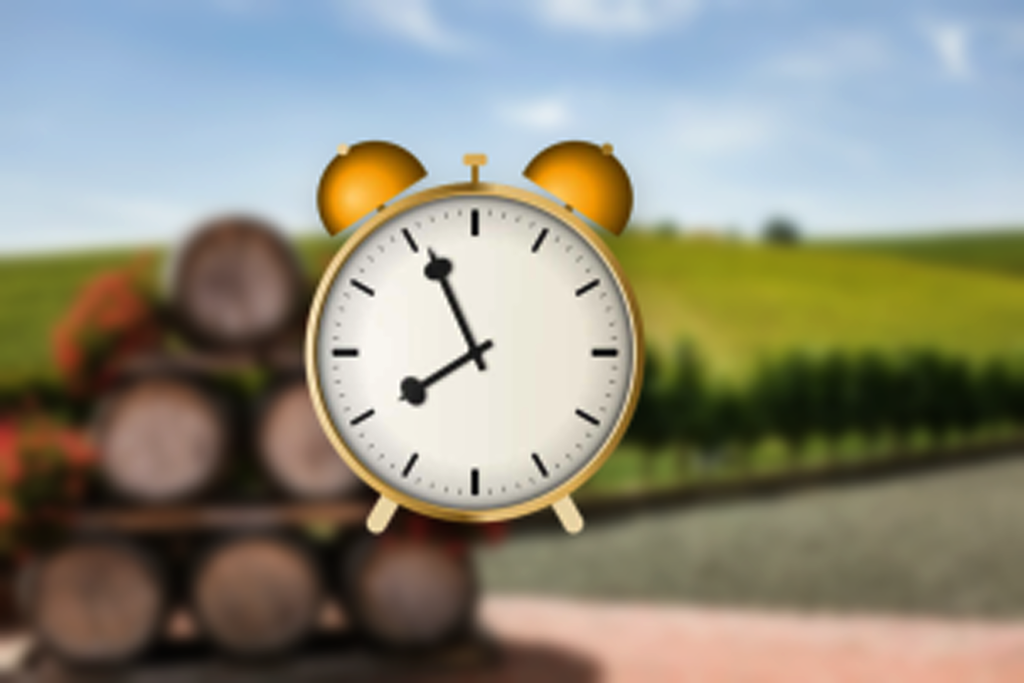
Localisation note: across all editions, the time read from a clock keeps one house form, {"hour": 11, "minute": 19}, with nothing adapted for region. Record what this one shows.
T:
{"hour": 7, "minute": 56}
